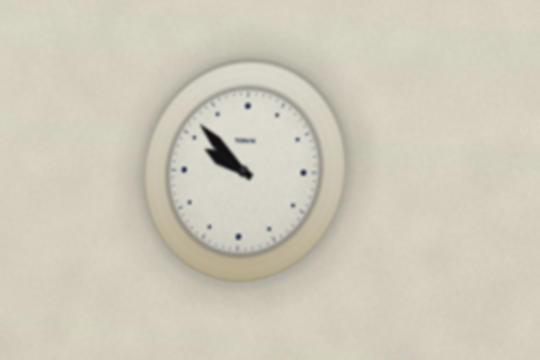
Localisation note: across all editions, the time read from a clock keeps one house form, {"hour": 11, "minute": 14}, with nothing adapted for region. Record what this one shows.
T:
{"hour": 9, "minute": 52}
